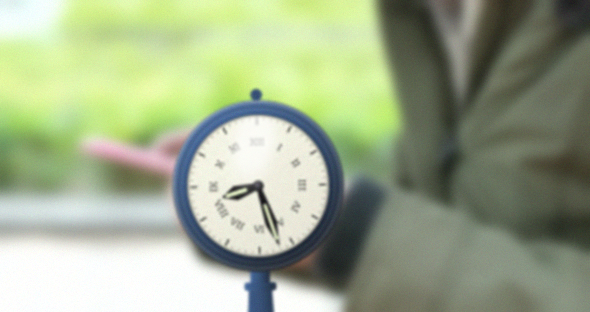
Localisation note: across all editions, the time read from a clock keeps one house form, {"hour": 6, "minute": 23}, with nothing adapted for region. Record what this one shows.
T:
{"hour": 8, "minute": 27}
